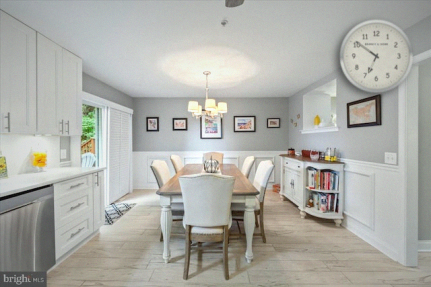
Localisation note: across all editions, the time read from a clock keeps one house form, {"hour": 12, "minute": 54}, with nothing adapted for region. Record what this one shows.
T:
{"hour": 6, "minute": 51}
